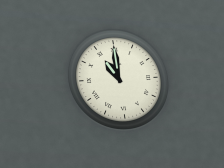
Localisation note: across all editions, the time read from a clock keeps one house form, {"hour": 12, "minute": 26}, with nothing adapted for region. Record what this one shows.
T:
{"hour": 11, "minute": 0}
